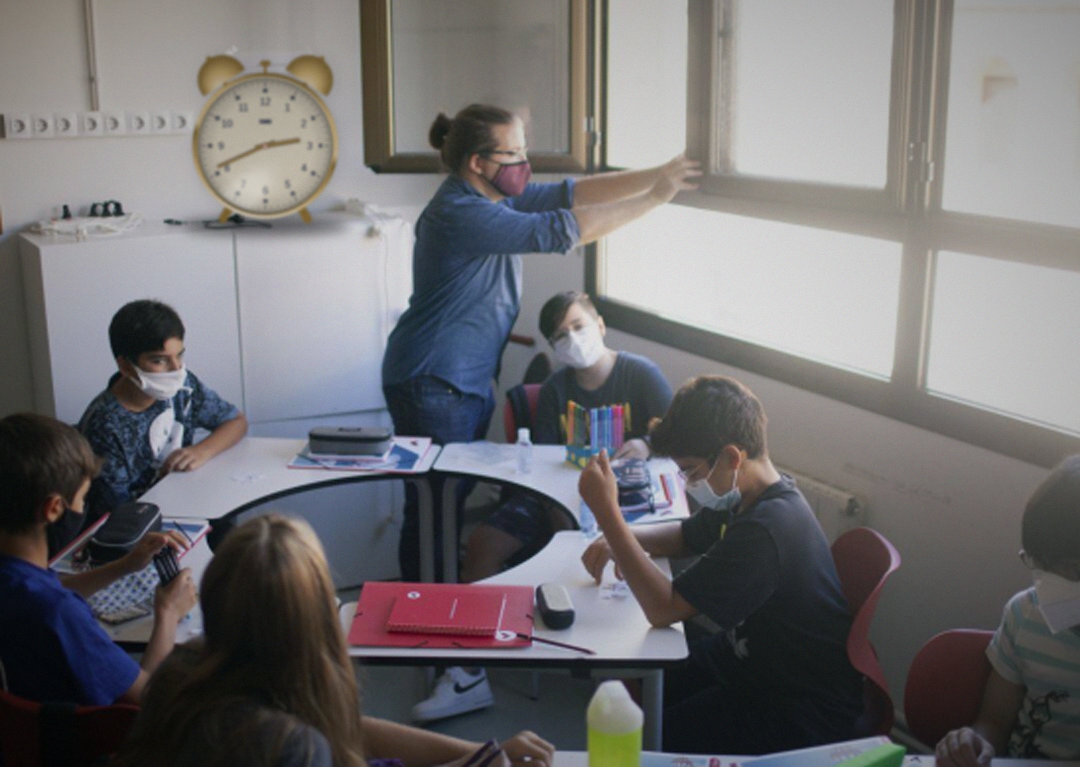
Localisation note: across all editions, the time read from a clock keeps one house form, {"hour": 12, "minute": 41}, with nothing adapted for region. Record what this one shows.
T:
{"hour": 2, "minute": 41}
